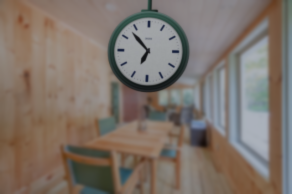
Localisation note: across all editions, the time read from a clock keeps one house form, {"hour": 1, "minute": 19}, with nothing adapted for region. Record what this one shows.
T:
{"hour": 6, "minute": 53}
